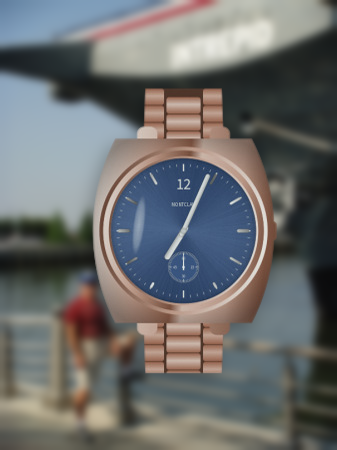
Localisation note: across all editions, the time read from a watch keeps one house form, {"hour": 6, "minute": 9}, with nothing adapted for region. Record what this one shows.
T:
{"hour": 7, "minute": 4}
